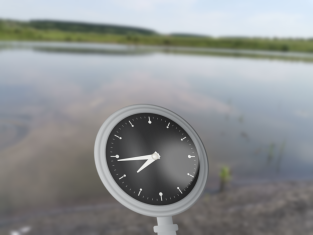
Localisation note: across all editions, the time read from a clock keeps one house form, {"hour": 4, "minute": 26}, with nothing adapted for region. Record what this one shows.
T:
{"hour": 7, "minute": 44}
